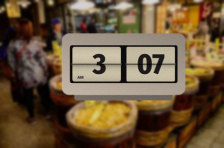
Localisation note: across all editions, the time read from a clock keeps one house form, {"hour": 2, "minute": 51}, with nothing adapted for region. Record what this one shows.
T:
{"hour": 3, "minute": 7}
